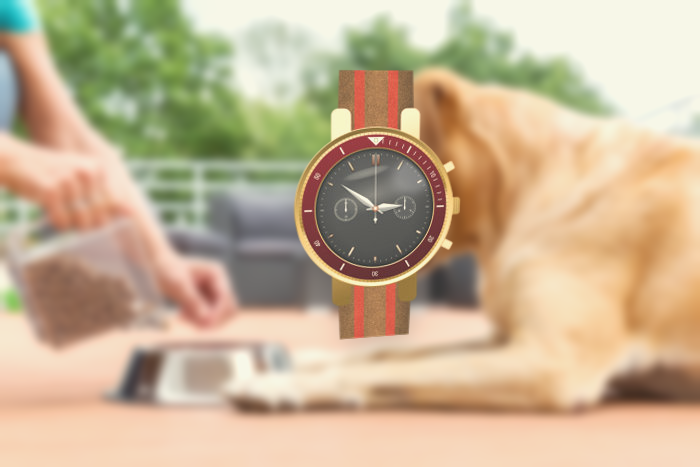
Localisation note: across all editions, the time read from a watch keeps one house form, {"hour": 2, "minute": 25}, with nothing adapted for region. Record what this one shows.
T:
{"hour": 2, "minute": 51}
